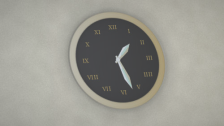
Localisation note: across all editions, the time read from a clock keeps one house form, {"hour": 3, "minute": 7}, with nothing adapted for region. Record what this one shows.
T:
{"hour": 1, "minute": 27}
